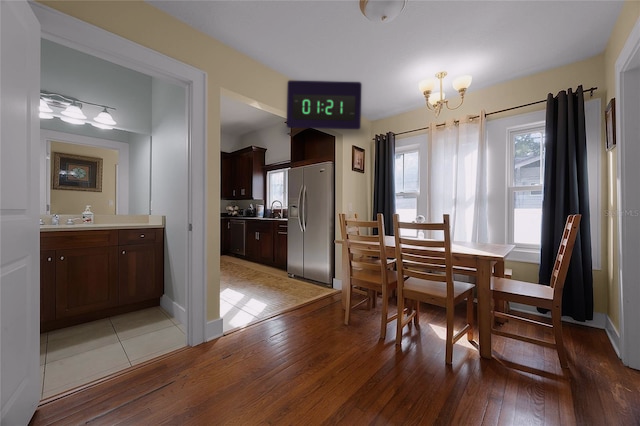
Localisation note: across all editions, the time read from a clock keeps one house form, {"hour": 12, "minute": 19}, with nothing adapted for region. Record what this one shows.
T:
{"hour": 1, "minute": 21}
